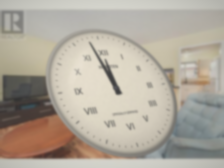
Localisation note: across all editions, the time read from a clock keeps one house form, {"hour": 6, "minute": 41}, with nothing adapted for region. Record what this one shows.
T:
{"hour": 11, "minute": 58}
